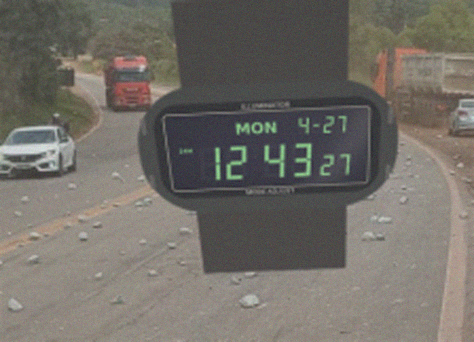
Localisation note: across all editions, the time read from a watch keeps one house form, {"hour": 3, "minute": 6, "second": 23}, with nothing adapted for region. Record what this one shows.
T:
{"hour": 12, "minute": 43, "second": 27}
